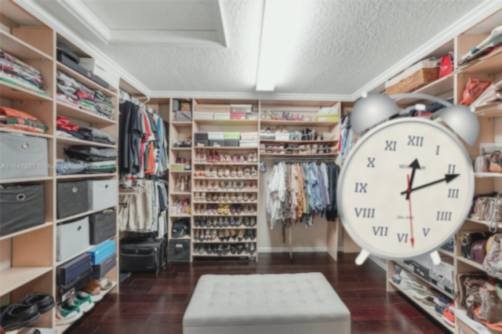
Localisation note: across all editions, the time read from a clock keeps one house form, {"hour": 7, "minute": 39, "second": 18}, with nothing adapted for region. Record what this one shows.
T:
{"hour": 12, "minute": 11, "second": 28}
